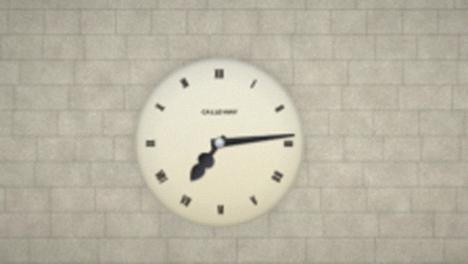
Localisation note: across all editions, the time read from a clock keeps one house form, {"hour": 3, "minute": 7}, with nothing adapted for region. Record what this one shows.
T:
{"hour": 7, "minute": 14}
